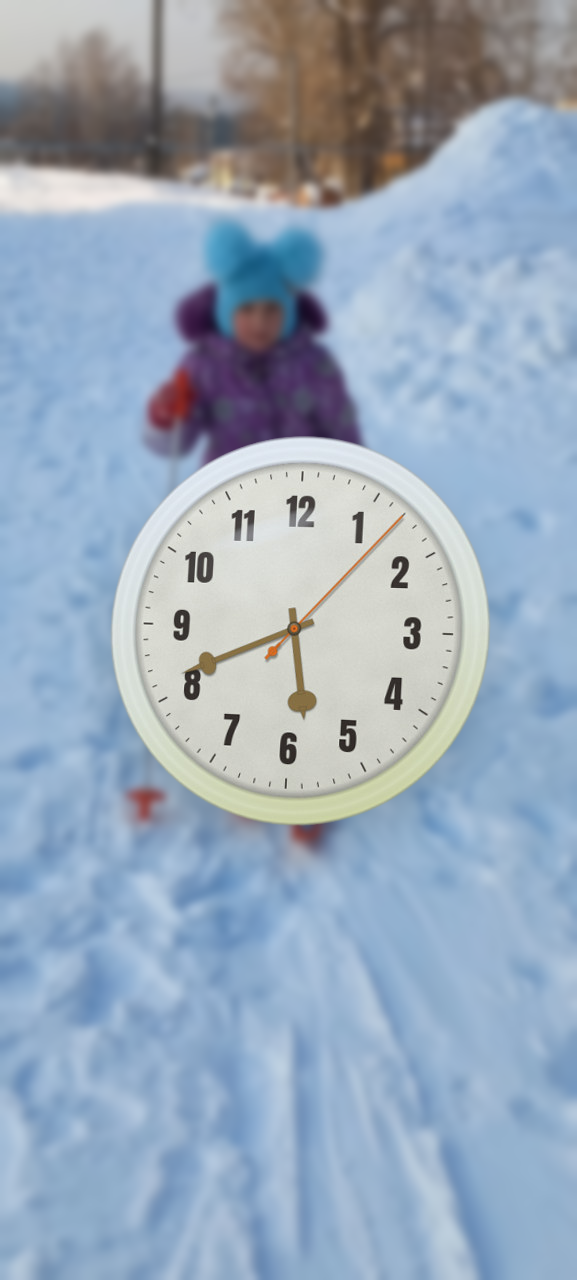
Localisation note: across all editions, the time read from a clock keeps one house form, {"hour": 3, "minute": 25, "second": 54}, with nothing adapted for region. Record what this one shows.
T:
{"hour": 5, "minute": 41, "second": 7}
